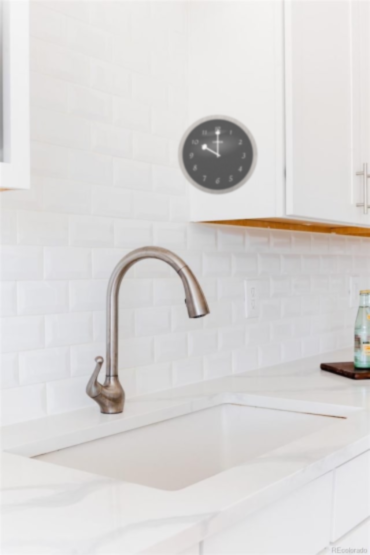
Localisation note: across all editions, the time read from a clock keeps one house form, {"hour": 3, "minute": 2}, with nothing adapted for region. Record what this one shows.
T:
{"hour": 10, "minute": 0}
